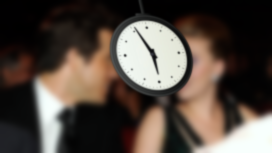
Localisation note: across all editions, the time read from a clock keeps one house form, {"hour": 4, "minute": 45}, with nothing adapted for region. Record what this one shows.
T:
{"hour": 5, "minute": 56}
